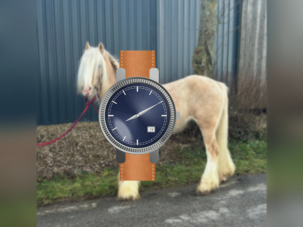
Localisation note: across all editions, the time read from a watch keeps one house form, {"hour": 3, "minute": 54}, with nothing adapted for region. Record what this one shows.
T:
{"hour": 8, "minute": 10}
